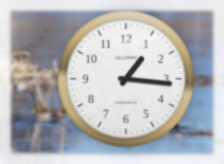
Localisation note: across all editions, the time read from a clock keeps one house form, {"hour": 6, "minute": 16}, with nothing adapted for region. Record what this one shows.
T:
{"hour": 1, "minute": 16}
